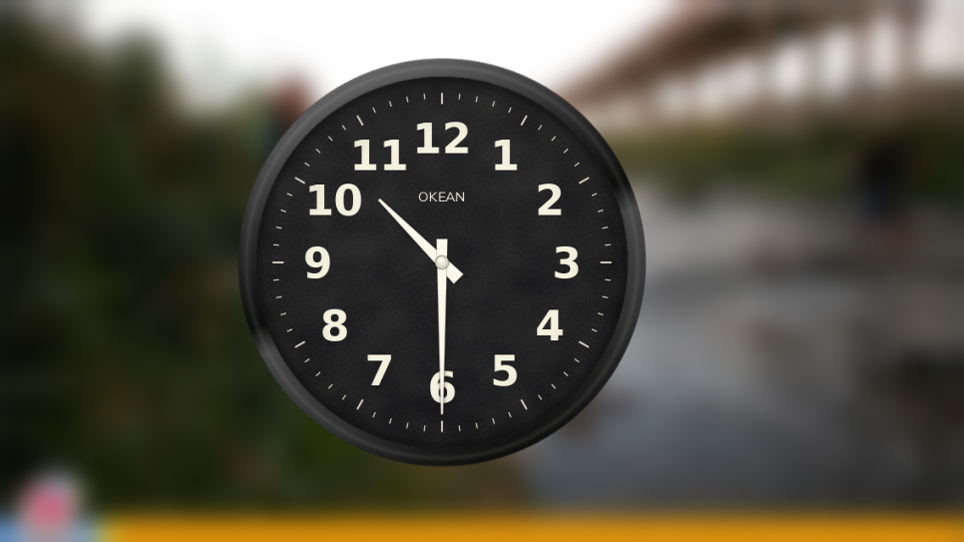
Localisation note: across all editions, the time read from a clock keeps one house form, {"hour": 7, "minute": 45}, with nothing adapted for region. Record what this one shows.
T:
{"hour": 10, "minute": 30}
